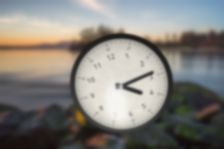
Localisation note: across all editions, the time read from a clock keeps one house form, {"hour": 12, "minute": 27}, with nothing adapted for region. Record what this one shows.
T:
{"hour": 4, "minute": 14}
